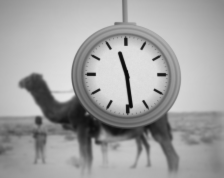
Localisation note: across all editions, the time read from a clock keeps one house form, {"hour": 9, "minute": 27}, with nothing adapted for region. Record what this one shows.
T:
{"hour": 11, "minute": 29}
